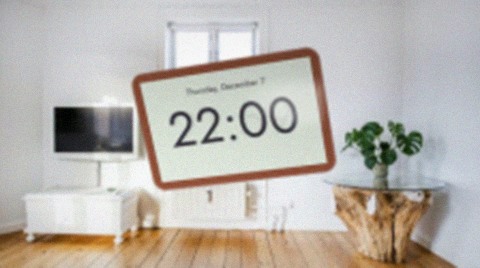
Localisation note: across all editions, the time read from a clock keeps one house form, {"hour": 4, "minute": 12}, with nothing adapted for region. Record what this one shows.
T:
{"hour": 22, "minute": 0}
